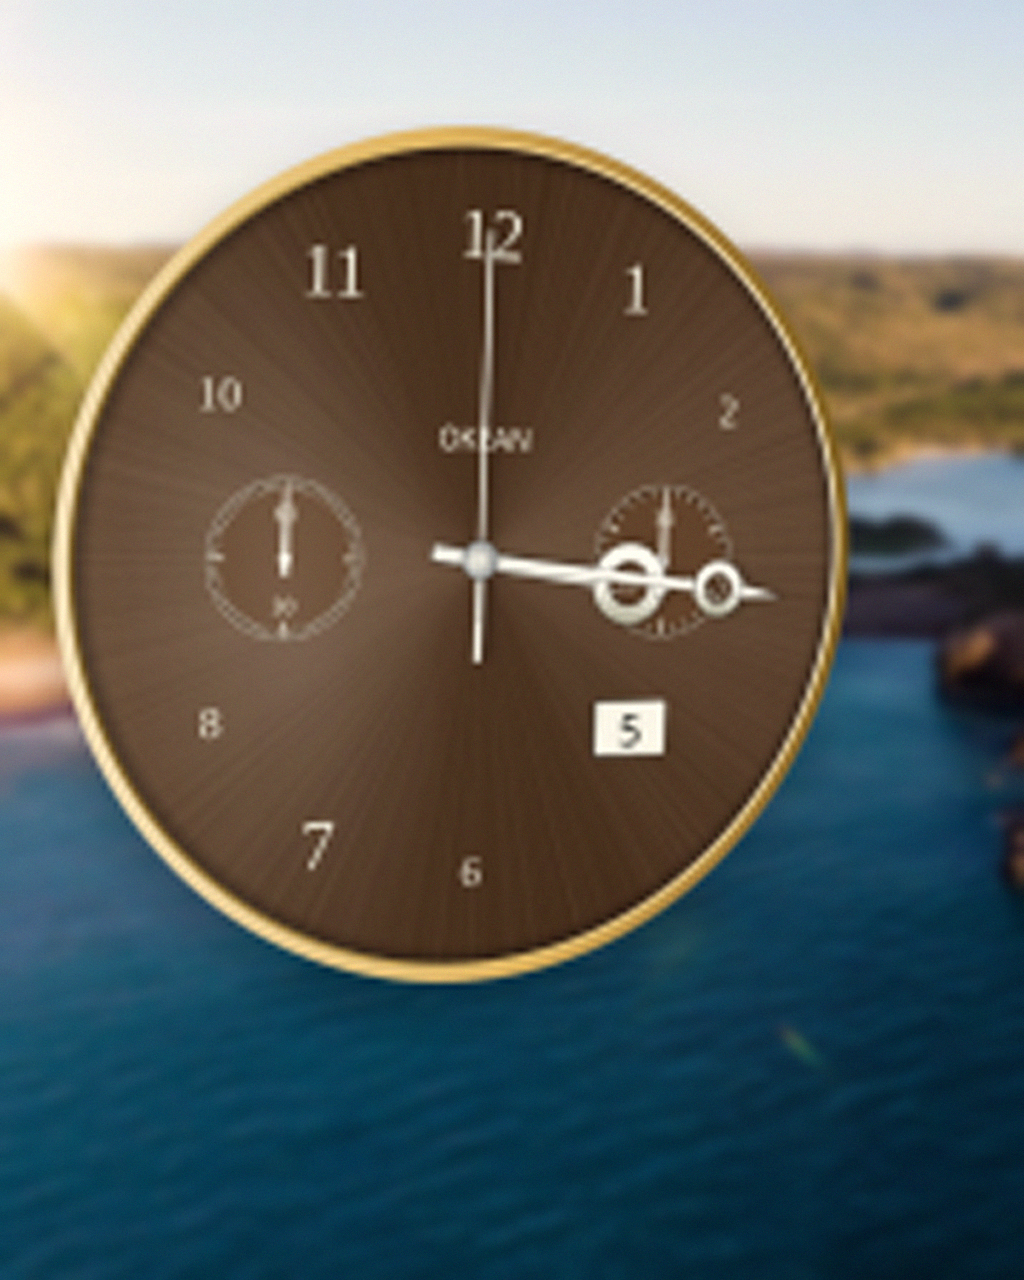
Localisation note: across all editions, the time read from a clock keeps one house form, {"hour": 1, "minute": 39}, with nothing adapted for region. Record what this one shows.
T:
{"hour": 3, "minute": 16}
